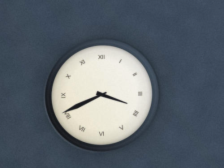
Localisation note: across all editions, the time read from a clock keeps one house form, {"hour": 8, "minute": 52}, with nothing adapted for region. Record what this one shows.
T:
{"hour": 3, "minute": 41}
